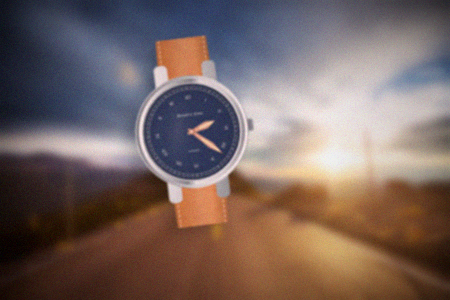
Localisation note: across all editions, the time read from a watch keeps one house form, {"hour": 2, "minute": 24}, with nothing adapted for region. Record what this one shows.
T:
{"hour": 2, "minute": 22}
